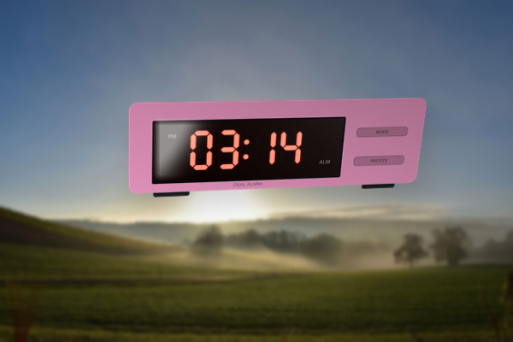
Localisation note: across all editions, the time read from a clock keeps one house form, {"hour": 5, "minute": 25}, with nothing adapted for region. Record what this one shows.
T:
{"hour": 3, "minute": 14}
